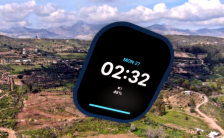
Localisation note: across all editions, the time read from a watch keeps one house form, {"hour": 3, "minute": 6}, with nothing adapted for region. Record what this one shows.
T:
{"hour": 2, "minute": 32}
